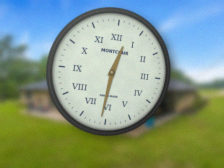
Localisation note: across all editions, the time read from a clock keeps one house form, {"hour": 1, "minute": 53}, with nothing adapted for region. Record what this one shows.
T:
{"hour": 12, "minute": 31}
